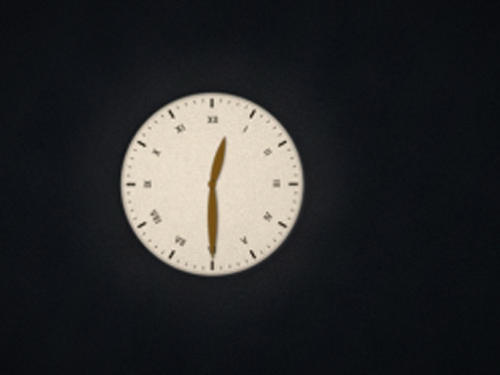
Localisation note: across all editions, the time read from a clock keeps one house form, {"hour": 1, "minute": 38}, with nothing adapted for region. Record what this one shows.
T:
{"hour": 12, "minute": 30}
